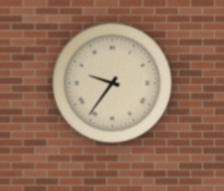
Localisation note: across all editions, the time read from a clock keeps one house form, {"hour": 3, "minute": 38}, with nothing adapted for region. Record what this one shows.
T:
{"hour": 9, "minute": 36}
